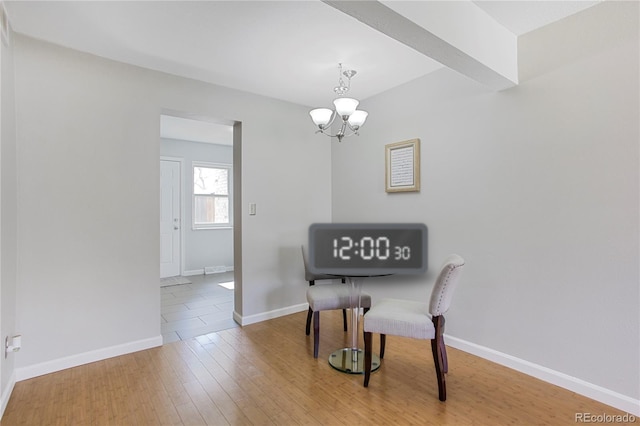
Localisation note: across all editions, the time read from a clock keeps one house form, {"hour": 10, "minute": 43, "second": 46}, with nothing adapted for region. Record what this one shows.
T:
{"hour": 12, "minute": 0, "second": 30}
